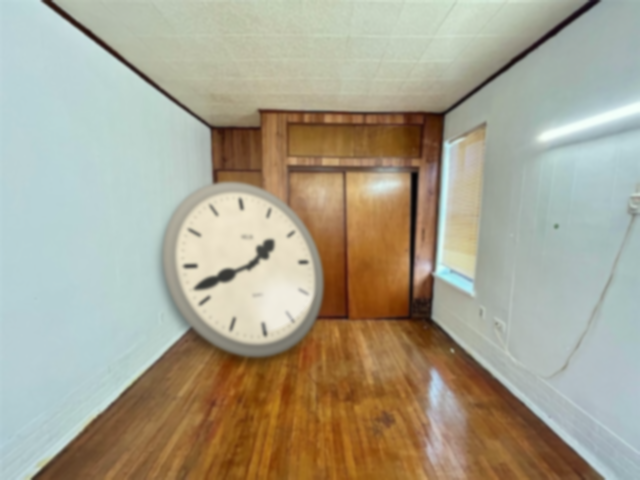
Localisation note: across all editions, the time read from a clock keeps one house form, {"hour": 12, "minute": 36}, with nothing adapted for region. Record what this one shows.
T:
{"hour": 1, "minute": 42}
